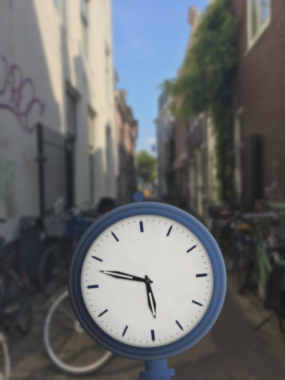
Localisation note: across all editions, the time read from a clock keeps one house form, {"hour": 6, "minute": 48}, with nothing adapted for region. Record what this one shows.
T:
{"hour": 5, "minute": 48}
